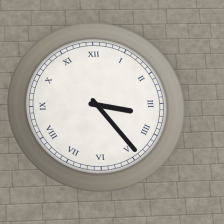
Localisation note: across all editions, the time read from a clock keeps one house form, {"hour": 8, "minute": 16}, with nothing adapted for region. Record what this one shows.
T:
{"hour": 3, "minute": 24}
